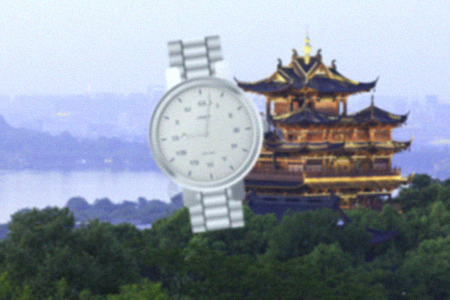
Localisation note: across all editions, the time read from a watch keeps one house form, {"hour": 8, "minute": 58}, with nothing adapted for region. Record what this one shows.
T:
{"hour": 9, "minute": 2}
